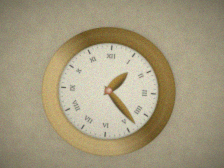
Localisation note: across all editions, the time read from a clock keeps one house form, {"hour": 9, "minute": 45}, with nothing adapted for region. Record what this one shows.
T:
{"hour": 1, "minute": 23}
